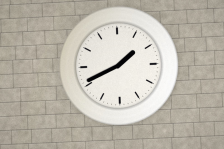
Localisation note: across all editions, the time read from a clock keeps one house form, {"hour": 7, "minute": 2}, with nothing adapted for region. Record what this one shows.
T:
{"hour": 1, "minute": 41}
